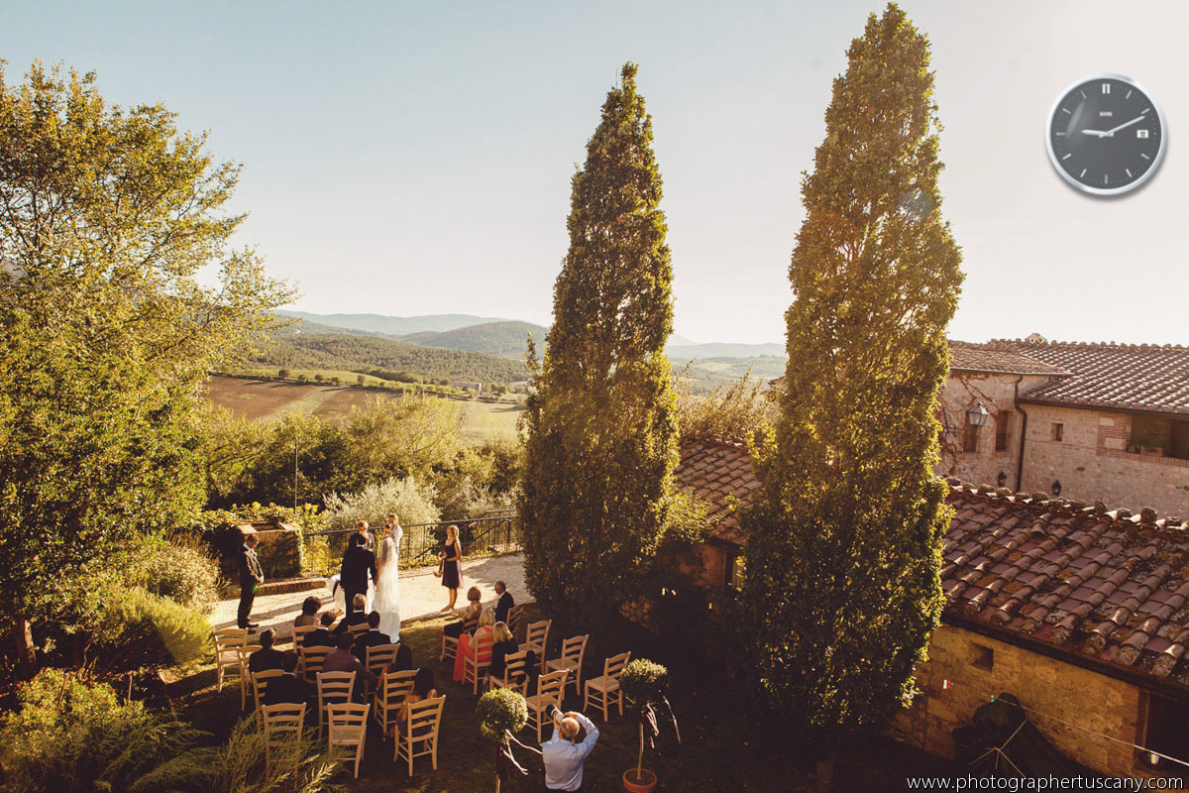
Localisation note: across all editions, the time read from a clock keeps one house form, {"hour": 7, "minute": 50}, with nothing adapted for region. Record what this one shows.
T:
{"hour": 9, "minute": 11}
